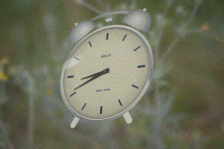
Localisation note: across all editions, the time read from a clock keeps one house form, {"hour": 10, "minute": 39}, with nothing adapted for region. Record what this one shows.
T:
{"hour": 8, "minute": 41}
